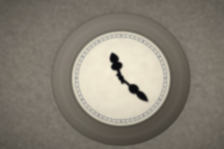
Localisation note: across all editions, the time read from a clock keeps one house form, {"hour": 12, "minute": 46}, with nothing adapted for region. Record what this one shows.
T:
{"hour": 11, "minute": 22}
